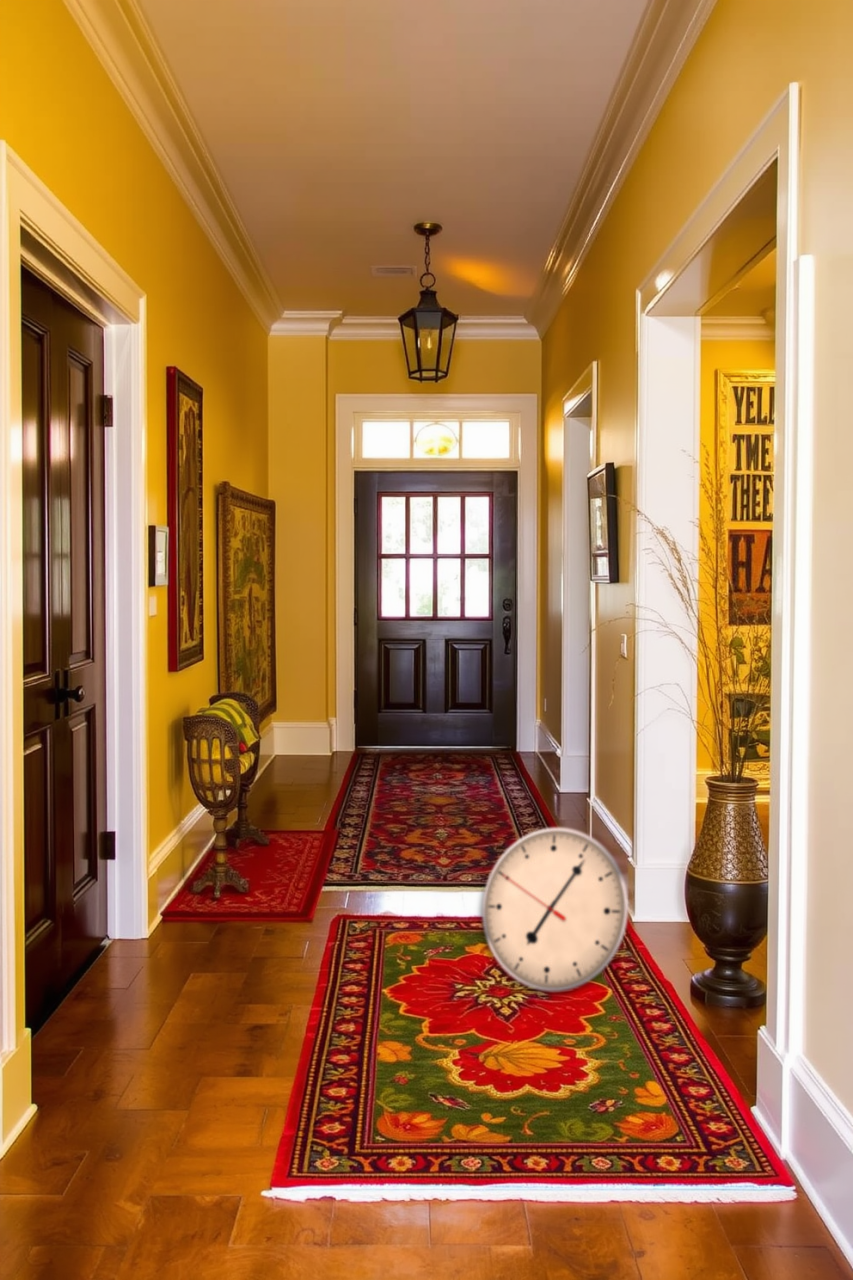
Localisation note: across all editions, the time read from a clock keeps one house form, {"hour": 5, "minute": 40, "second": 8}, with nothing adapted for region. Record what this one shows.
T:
{"hour": 7, "minute": 5, "second": 50}
